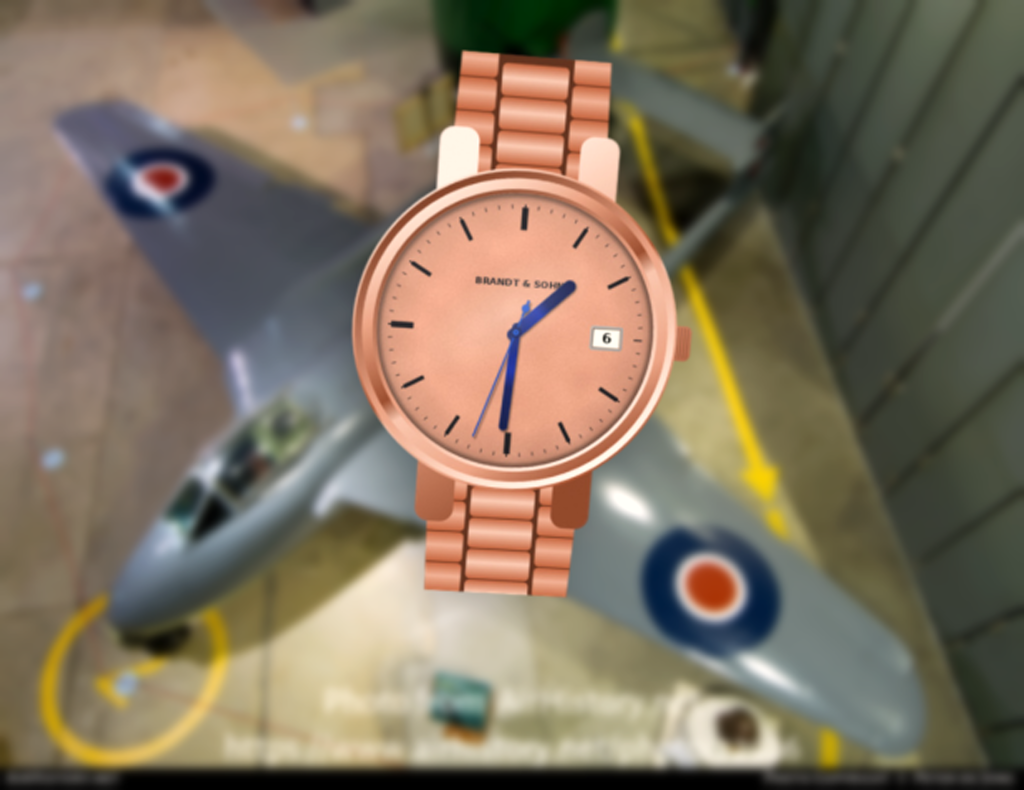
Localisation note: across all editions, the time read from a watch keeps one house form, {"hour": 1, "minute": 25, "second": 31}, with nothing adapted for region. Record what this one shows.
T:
{"hour": 1, "minute": 30, "second": 33}
